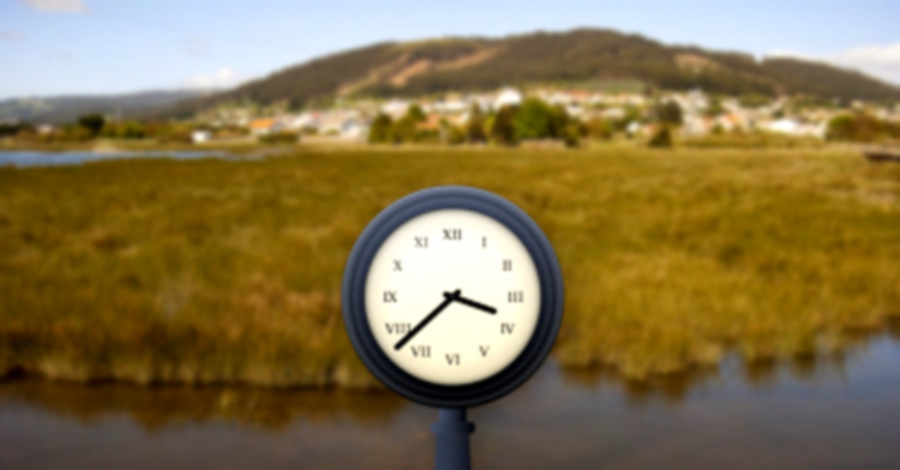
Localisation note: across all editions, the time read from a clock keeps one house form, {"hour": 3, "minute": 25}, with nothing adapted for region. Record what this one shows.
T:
{"hour": 3, "minute": 38}
